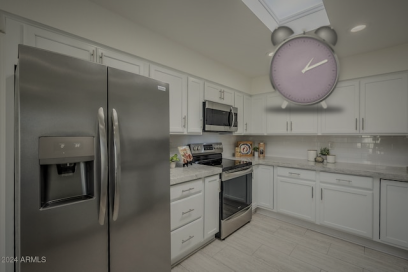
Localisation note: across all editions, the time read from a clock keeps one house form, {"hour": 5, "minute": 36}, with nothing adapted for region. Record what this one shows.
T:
{"hour": 1, "minute": 11}
